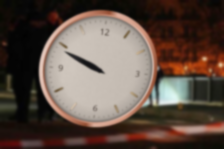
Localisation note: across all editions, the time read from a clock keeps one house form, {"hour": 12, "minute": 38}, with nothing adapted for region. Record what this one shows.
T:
{"hour": 9, "minute": 49}
